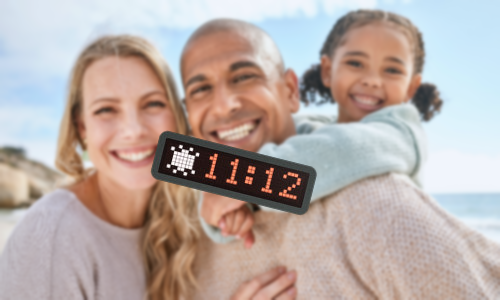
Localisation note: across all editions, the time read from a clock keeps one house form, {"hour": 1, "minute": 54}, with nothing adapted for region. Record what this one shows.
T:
{"hour": 11, "minute": 12}
